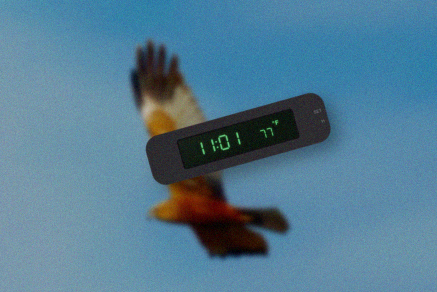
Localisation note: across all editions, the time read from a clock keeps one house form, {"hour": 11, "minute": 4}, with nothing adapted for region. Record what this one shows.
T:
{"hour": 11, "minute": 1}
